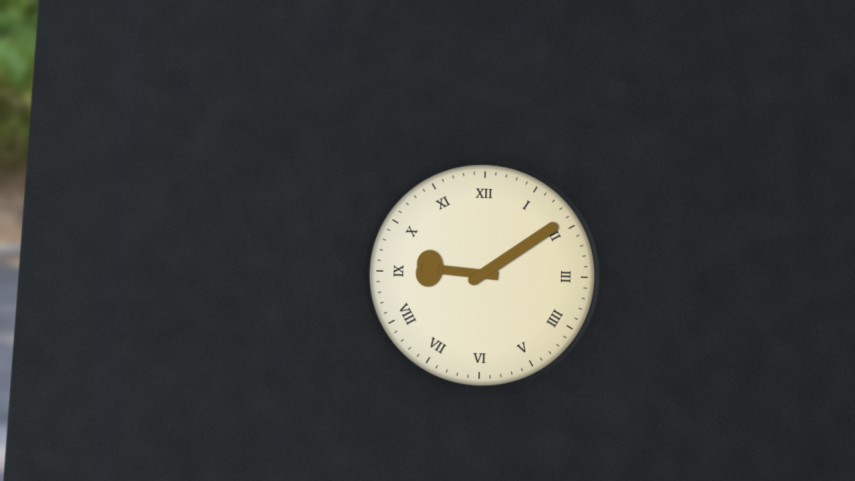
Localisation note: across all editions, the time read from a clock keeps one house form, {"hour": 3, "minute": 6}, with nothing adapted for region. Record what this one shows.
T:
{"hour": 9, "minute": 9}
